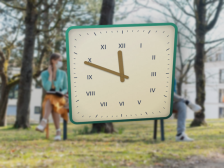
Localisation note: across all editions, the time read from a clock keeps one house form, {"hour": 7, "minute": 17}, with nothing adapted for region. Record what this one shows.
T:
{"hour": 11, "minute": 49}
